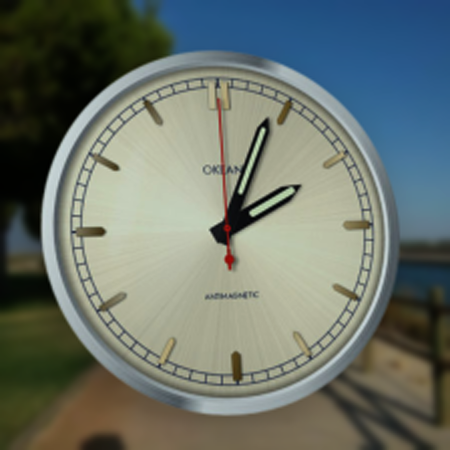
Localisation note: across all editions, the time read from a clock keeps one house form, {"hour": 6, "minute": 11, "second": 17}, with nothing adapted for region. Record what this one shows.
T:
{"hour": 2, "minute": 4, "second": 0}
